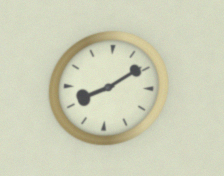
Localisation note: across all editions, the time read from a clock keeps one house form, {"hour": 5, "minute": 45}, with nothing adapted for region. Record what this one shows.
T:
{"hour": 8, "minute": 9}
